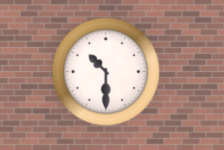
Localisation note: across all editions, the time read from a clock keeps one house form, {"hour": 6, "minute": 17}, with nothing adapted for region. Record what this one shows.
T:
{"hour": 10, "minute": 30}
